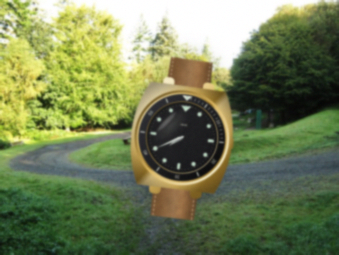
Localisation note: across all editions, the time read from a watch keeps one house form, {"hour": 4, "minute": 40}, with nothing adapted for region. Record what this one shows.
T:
{"hour": 7, "minute": 40}
